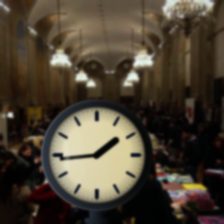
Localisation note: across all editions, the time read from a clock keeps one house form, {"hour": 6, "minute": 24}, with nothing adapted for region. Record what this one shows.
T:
{"hour": 1, "minute": 44}
